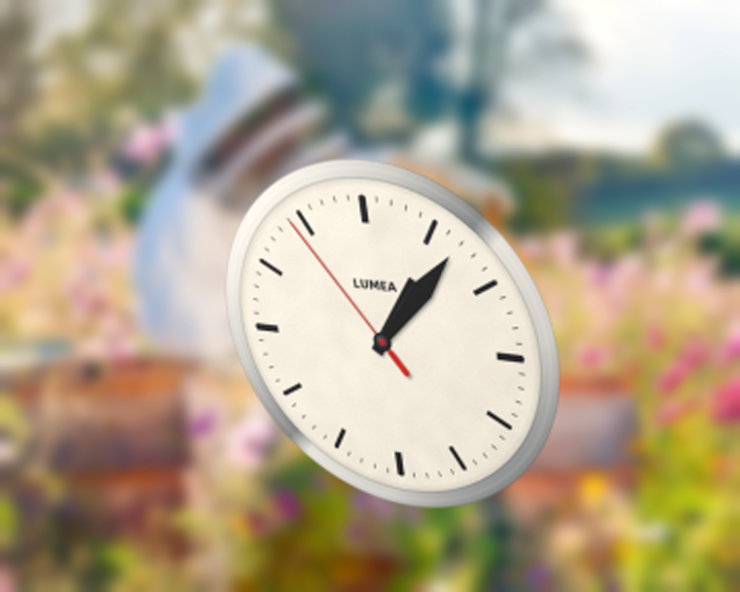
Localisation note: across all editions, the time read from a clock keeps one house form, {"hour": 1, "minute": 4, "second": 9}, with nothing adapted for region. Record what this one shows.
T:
{"hour": 1, "minute": 6, "second": 54}
